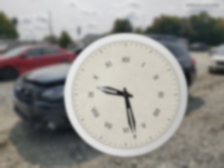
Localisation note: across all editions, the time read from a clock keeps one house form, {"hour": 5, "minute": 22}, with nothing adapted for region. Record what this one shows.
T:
{"hour": 9, "minute": 28}
